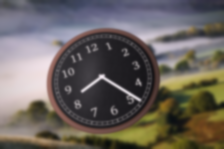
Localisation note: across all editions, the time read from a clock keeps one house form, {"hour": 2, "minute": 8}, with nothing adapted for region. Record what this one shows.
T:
{"hour": 8, "minute": 24}
